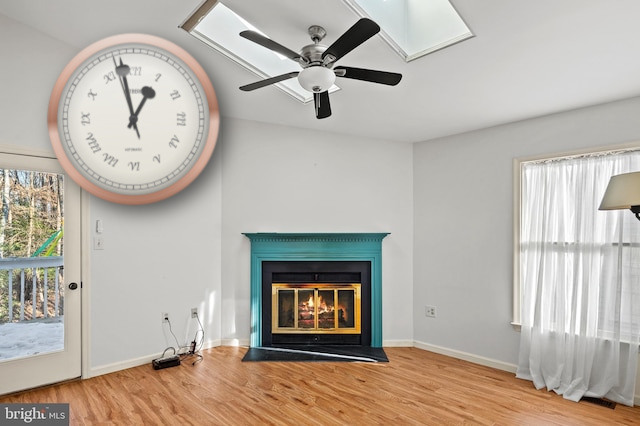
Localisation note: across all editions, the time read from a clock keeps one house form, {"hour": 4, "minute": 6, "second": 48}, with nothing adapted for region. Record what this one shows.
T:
{"hour": 12, "minute": 57, "second": 57}
